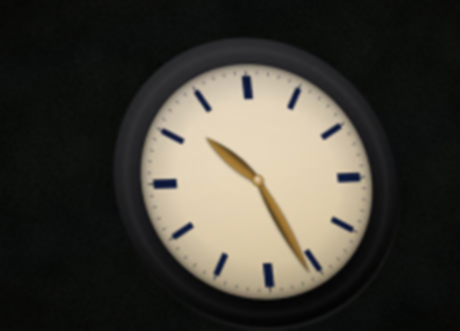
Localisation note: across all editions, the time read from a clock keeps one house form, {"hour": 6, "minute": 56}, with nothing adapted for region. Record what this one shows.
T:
{"hour": 10, "minute": 26}
